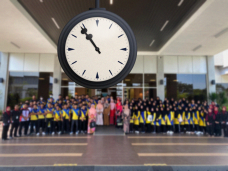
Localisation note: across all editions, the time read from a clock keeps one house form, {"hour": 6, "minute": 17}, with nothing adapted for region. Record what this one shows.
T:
{"hour": 10, "minute": 54}
